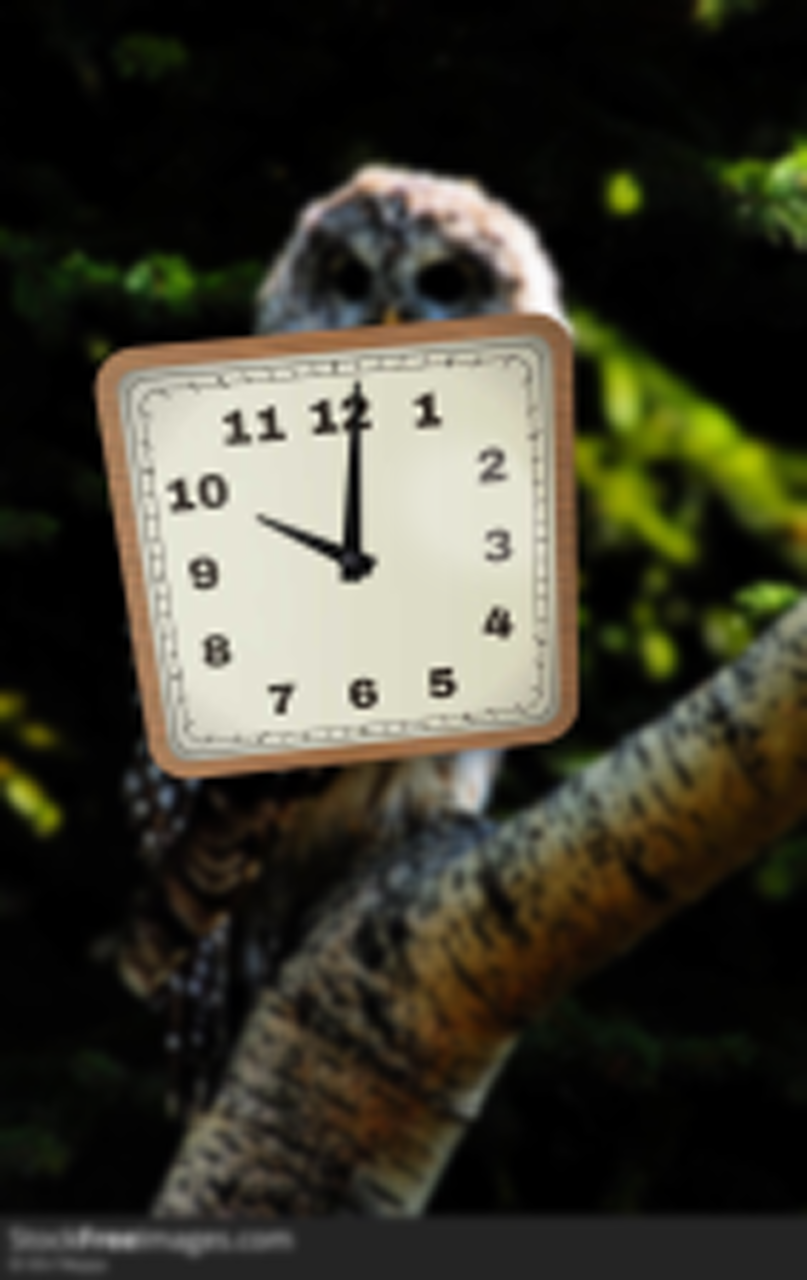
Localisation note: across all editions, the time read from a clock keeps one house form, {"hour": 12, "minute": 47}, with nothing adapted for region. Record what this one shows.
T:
{"hour": 10, "minute": 1}
